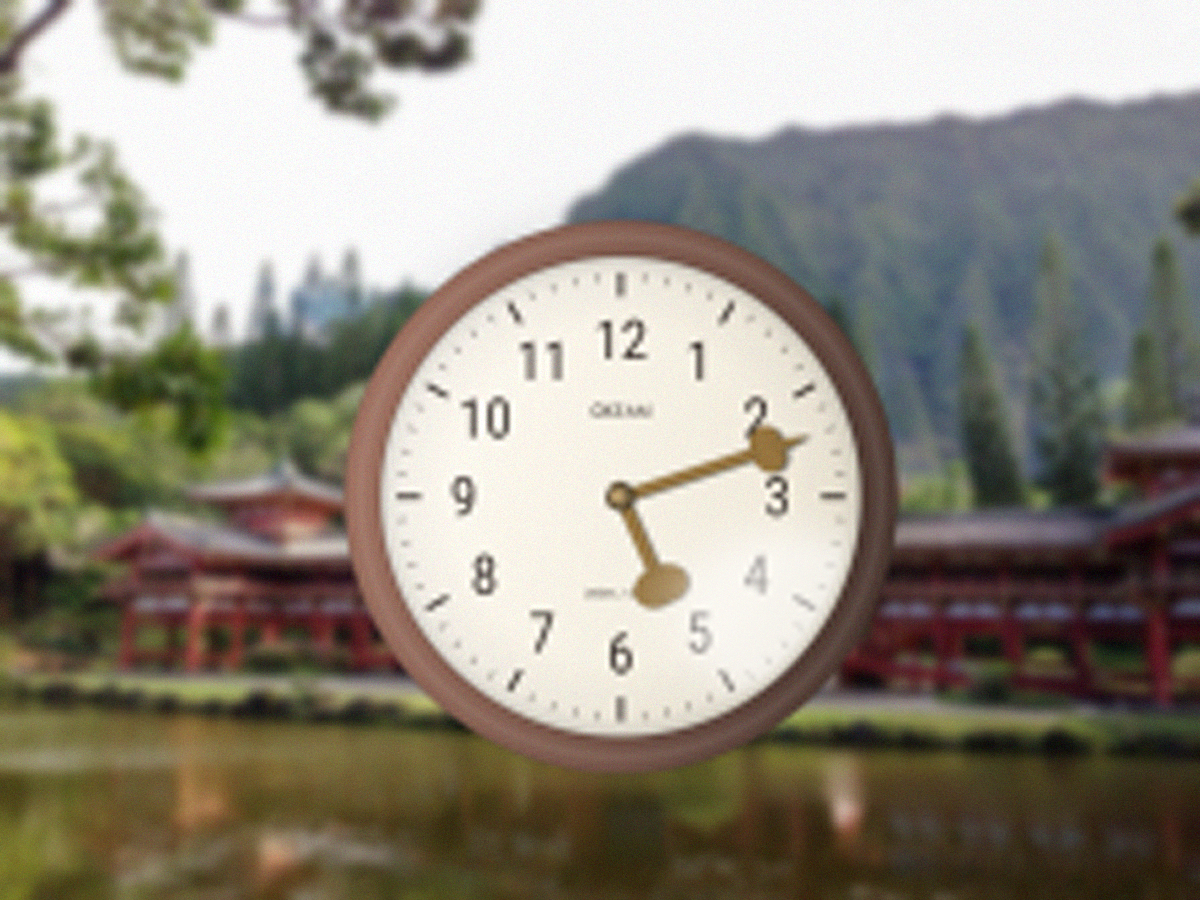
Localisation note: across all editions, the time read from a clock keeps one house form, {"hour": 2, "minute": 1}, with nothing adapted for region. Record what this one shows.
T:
{"hour": 5, "minute": 12}
